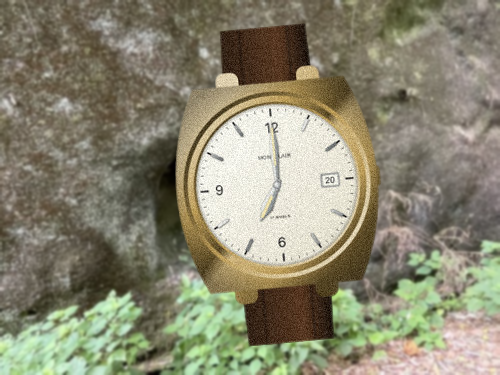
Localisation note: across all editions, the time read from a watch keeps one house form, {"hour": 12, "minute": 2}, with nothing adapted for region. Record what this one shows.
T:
{"hour": 7, "minute": 0}
